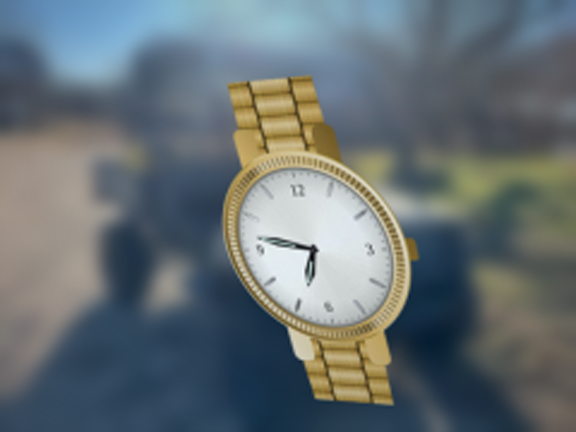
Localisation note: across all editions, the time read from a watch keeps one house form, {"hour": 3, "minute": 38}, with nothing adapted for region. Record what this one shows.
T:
{"hour": 6, "minute": 47}
